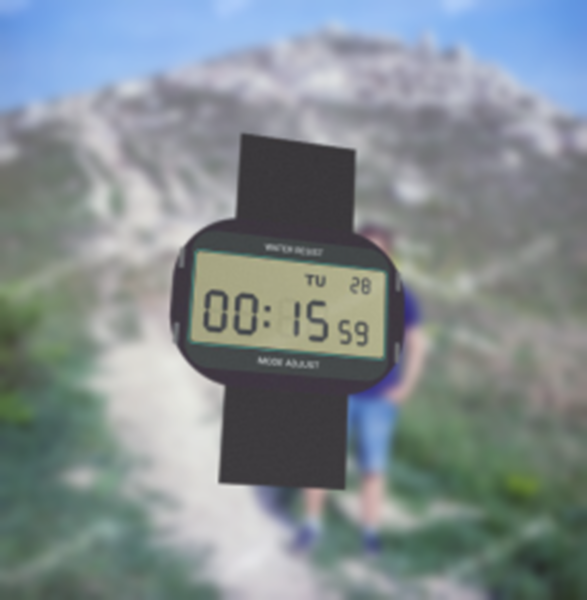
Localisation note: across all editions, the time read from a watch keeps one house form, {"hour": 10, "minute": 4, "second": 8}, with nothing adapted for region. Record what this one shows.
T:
{"hour": 0, "minute": 15, "second": 59}
